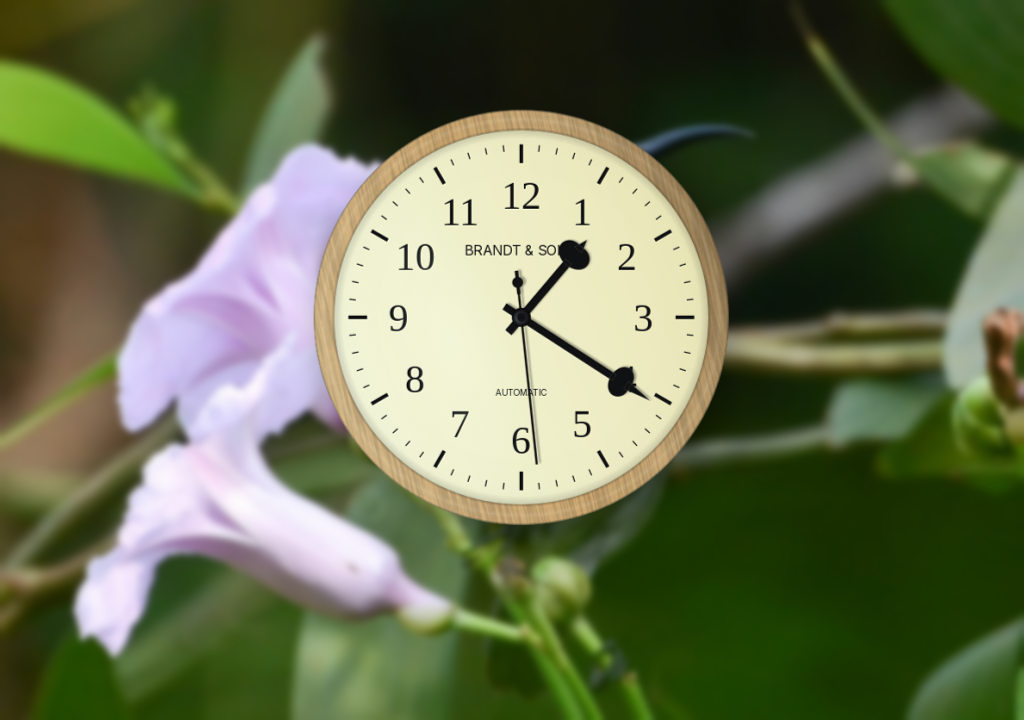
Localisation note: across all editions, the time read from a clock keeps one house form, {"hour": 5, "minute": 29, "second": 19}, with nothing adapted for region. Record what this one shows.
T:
{"hour": 1, "minute": 20, "second": 29}
